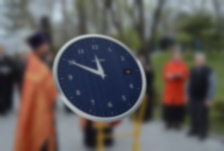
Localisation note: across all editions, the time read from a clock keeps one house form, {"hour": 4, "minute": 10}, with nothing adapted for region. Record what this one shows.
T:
{"hour": 11, "minute": 50}
